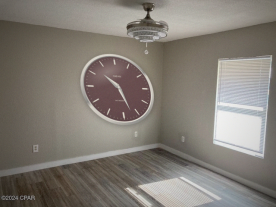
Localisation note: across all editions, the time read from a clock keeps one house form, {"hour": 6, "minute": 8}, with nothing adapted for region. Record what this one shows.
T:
{"hour": 10, "minute": 27}
